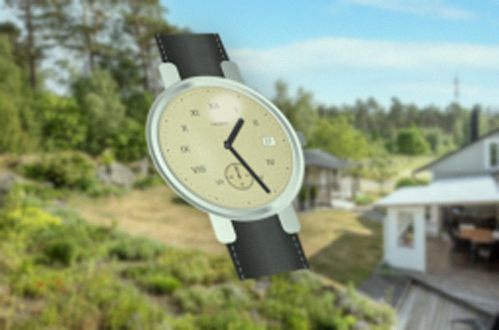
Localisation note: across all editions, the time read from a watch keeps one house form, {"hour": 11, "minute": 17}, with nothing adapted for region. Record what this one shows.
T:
{"hour": 1, "minute": 26}
